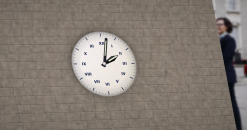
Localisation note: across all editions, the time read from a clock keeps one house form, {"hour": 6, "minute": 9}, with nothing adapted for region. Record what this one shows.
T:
{"hour": 2, "minute": 2}
